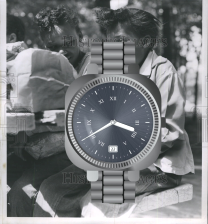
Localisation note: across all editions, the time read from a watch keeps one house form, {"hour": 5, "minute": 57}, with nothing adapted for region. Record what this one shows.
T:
{"hour": 3, "minute": 40}
